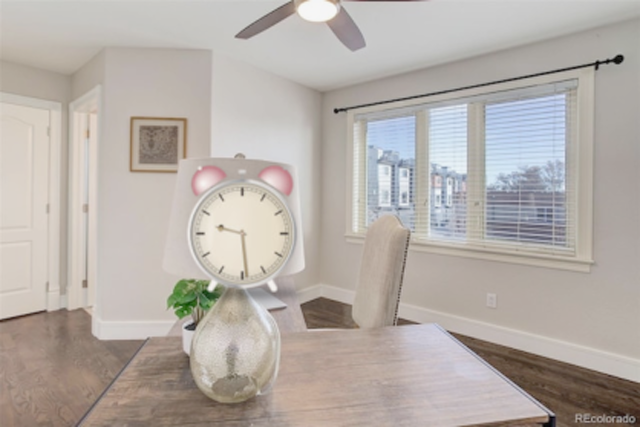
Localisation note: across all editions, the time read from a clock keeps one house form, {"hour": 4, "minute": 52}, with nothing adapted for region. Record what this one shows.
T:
{"hour": 9, "minute": 29}
